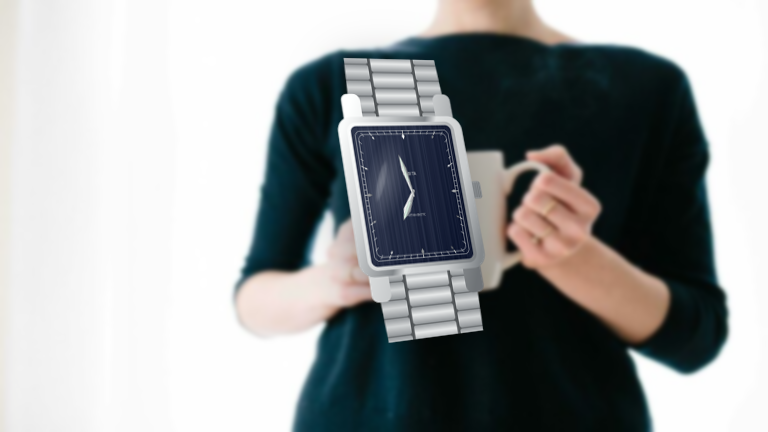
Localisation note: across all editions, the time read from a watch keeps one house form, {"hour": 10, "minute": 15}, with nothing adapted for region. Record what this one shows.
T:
{"hour": 6, "minute": 58}
